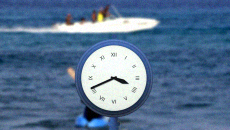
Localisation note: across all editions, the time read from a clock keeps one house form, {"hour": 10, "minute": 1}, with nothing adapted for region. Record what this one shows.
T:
{"hour": 3, "minute": 41}
